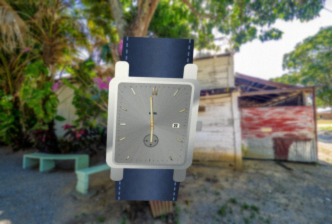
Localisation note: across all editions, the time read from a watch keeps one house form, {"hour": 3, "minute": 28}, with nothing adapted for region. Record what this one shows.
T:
{"hour": 5, "minute": 59}
